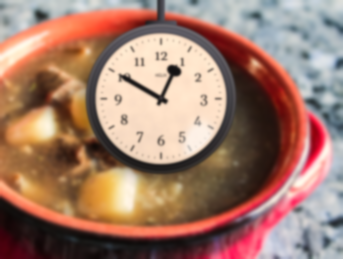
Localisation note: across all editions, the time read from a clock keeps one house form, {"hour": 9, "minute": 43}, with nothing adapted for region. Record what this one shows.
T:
{"hour": 12, "minute": 50}
